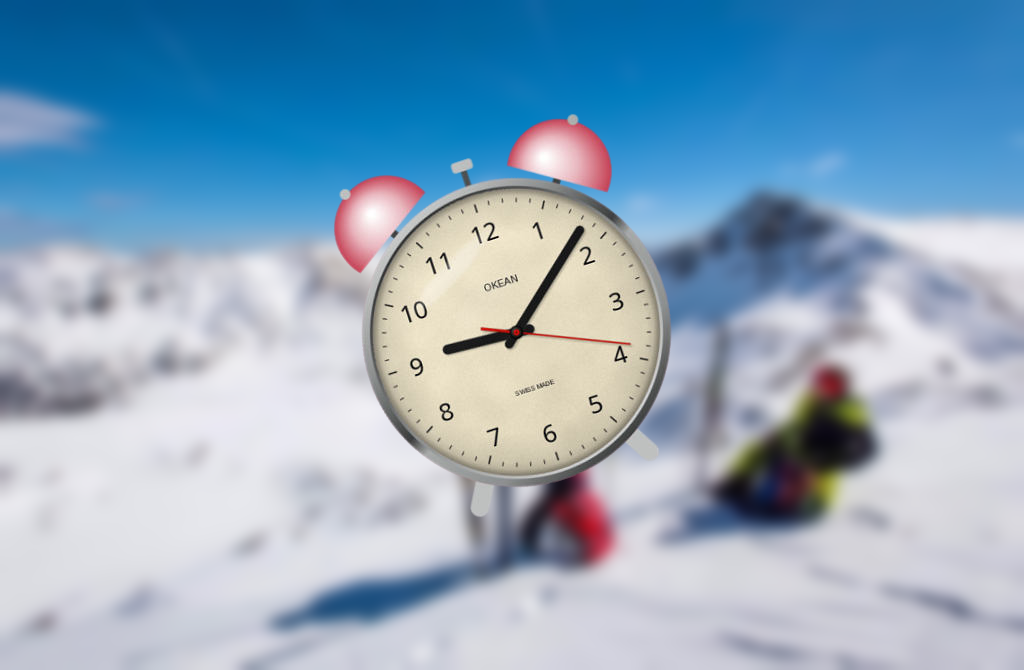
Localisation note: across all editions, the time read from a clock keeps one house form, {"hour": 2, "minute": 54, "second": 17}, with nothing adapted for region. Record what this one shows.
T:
{"hour": 9, "minute": 8, "second": 19}
